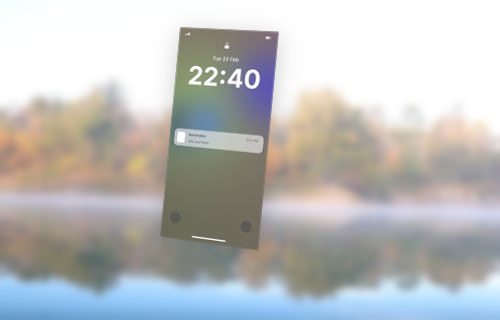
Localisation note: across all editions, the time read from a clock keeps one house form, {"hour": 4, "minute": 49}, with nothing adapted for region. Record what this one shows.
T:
{"hour": 22, "minute": 40}
